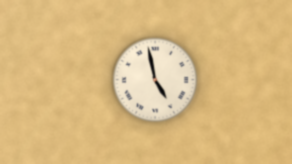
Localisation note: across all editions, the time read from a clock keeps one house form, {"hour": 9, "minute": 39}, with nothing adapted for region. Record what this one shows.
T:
{"hour": 4, "minute": 58}
